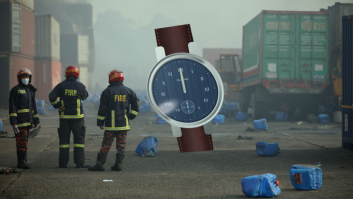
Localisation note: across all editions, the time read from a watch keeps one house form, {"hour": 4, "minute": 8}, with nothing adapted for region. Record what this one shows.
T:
{"hour": 12, "minute": 0}
